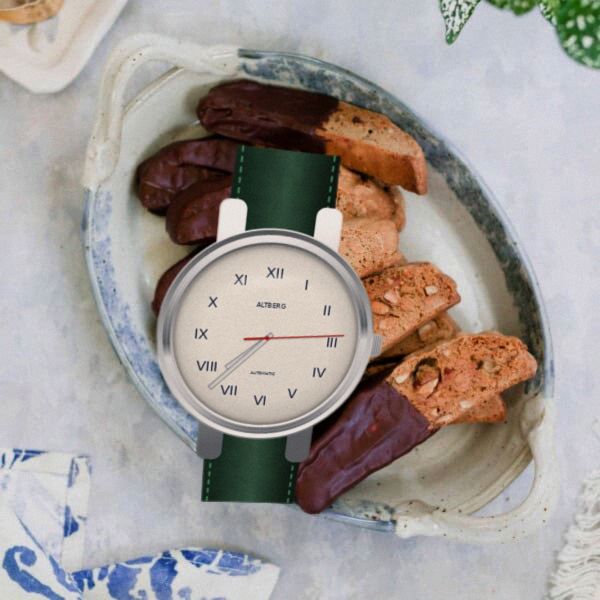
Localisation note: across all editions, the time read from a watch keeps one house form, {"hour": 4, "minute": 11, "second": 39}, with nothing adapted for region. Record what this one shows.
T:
{"hour": 7, "minute": 37, "second": 14}
